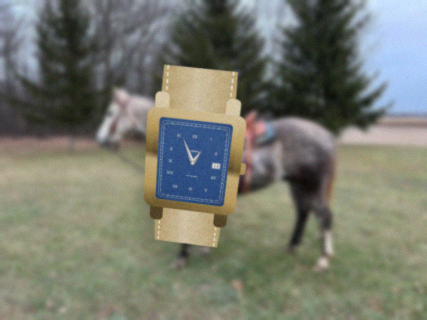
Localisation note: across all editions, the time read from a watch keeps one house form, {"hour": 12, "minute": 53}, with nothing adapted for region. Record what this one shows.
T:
{"hour": 12, "minute": 56}
